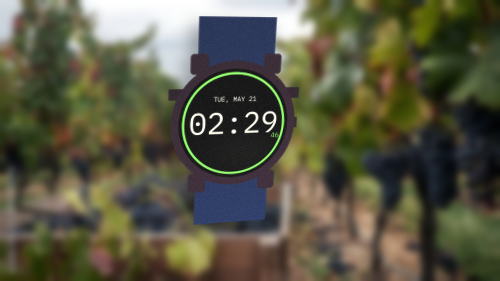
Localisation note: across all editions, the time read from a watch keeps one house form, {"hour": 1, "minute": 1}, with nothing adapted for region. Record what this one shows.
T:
{"hour": 2, "minute": 29}
